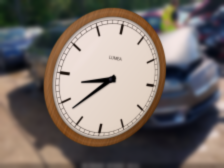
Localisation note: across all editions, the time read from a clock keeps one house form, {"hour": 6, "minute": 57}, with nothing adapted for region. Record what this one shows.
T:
{"hour": 8, "minute": 38}
